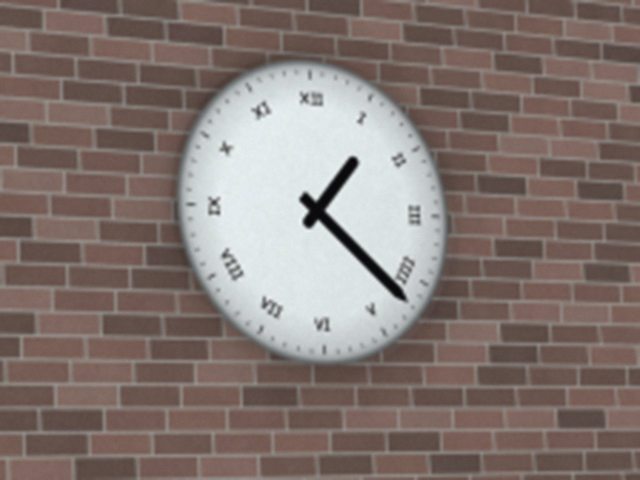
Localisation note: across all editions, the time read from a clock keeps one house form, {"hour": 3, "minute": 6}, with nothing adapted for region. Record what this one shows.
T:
{"hour": 1, "minute": 22}
